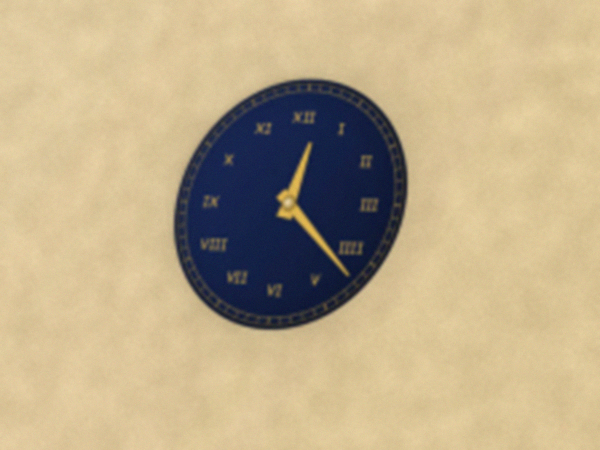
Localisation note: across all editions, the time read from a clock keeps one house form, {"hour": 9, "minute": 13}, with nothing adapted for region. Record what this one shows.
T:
{"hour": 12, "minute": 22}
